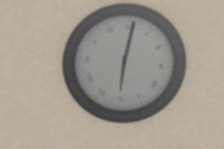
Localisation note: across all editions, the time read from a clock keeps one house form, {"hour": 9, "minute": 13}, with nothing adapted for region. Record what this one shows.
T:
{"hour": 6, "minute": 1}
